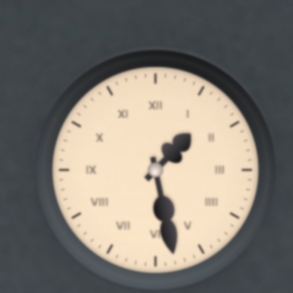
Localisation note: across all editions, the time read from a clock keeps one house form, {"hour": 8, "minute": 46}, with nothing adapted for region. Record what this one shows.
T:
{"hour": 1, "minute": 28}
